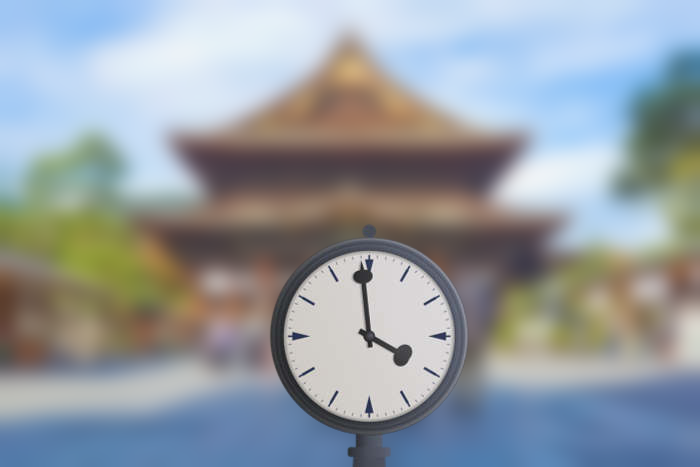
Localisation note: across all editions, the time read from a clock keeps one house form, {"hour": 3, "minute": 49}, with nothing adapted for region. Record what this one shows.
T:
{"hour": 3, "minute": 59}
